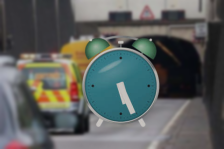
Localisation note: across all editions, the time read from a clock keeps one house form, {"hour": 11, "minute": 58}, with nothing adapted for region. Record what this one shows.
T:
{"hour": 5, "minute": 26}
